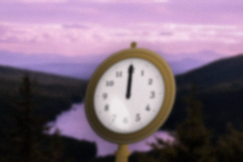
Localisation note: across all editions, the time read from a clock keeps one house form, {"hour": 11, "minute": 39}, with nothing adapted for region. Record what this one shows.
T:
{"hour": 12, "minute": 0}
